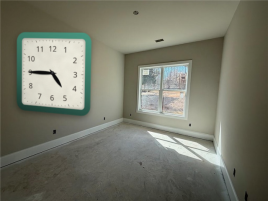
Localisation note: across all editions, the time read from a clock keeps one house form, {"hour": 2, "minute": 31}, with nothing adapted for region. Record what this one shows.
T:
{"hour": 4, "minute": 45}
